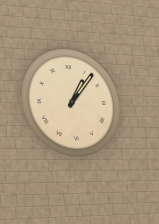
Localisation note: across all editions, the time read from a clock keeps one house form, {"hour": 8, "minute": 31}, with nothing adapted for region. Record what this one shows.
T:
{"hour": 1, "minute": 7}
